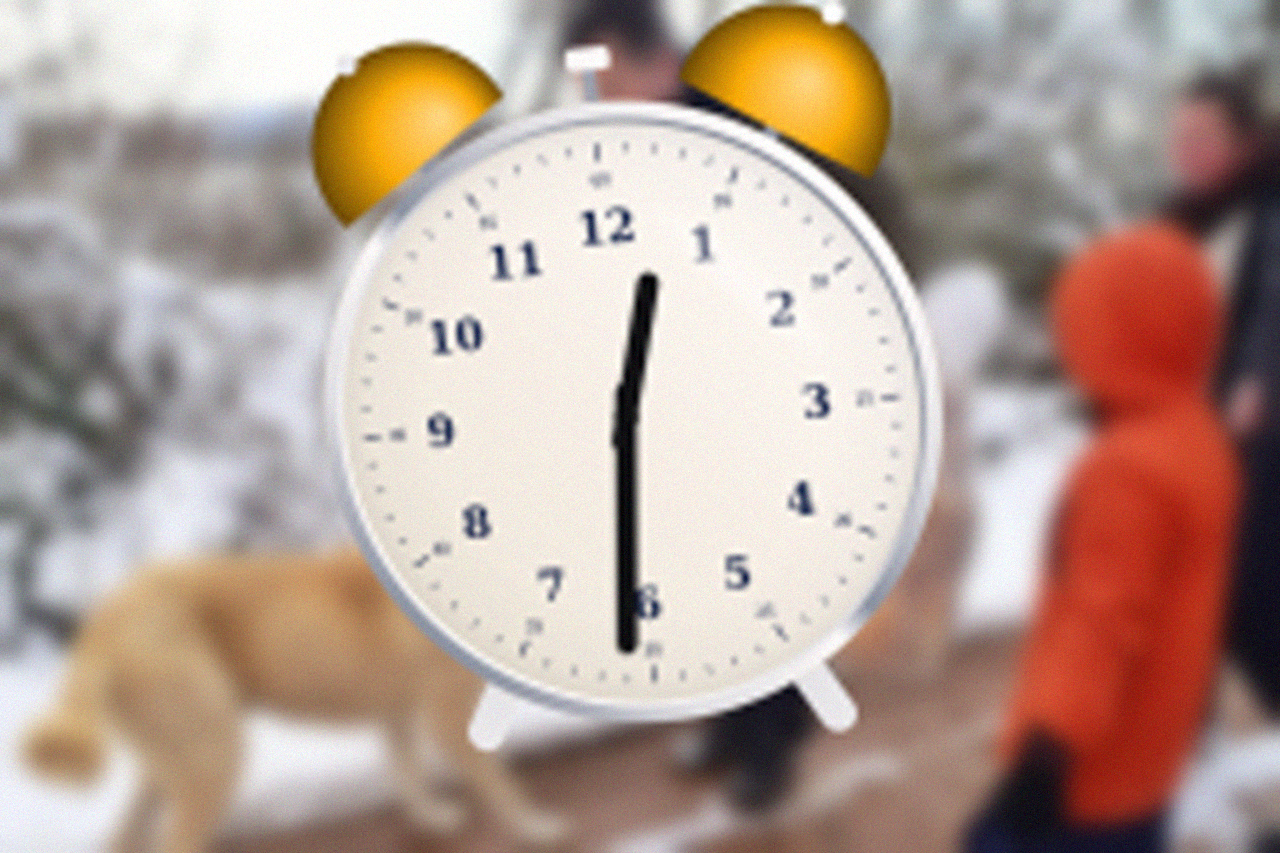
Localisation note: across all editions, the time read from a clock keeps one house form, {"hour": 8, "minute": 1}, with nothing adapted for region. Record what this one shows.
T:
{"hour": 12, "minute": 31}
